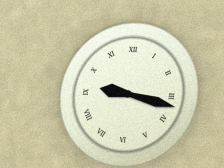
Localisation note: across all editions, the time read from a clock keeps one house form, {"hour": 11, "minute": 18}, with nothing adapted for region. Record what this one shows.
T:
{"hour": 9, "minute": 17}
